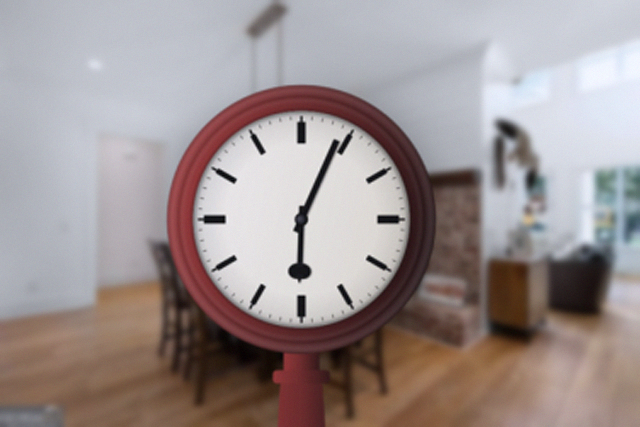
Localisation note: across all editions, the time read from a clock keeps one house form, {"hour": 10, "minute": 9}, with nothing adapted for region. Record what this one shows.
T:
{"hour": 6, "minute": 4}
